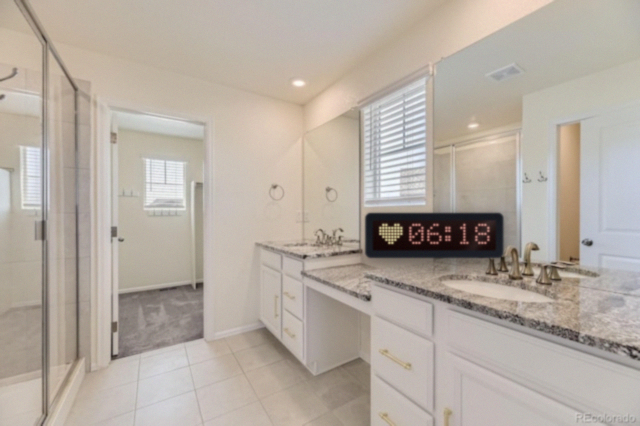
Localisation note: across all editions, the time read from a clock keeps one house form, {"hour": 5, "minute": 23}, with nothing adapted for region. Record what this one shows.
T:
{"hour": 6, "minute": 18}
